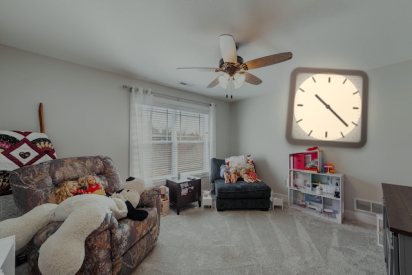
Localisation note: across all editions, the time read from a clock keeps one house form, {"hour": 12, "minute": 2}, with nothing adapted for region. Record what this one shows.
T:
{"hour": 10, "minute": 22}
